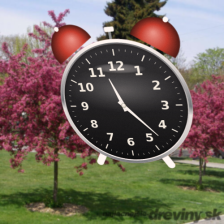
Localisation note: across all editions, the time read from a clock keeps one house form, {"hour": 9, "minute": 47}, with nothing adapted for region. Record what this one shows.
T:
{"hour": 11, "minute": 23}
